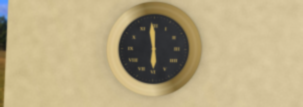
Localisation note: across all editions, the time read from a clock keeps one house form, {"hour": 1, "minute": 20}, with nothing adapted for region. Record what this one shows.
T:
{"hour": 5, "minute": 59}
